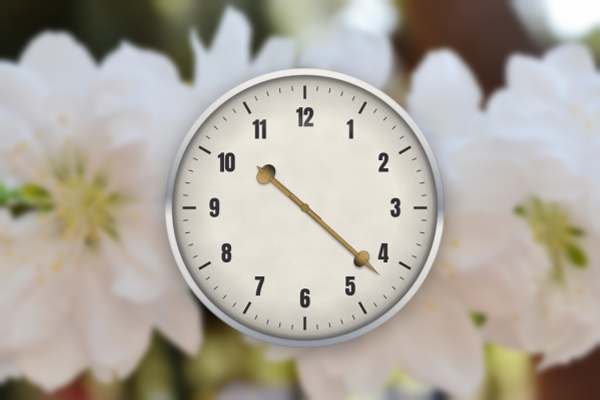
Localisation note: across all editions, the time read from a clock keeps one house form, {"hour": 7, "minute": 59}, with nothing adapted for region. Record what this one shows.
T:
{"hour": 10, "minute": 22}
